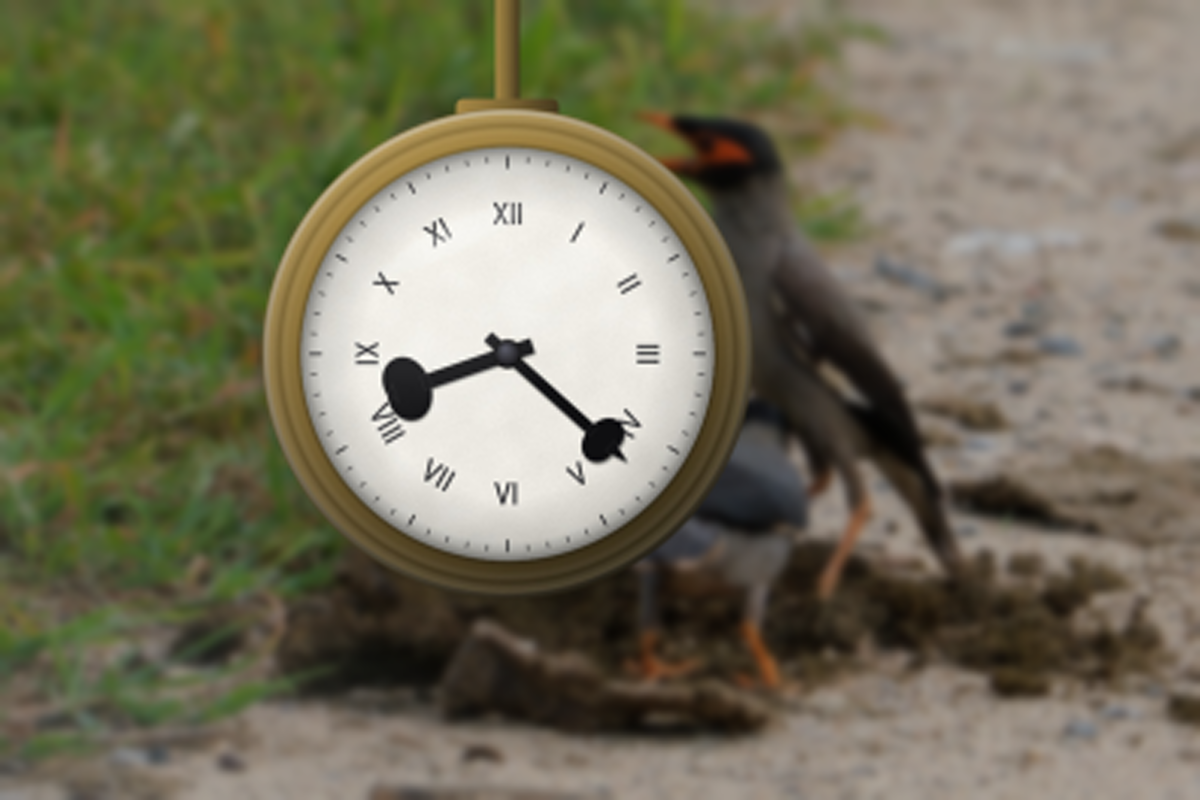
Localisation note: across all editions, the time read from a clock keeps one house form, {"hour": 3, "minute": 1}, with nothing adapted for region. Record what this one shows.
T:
{"hour": 8, "minute": 22}
